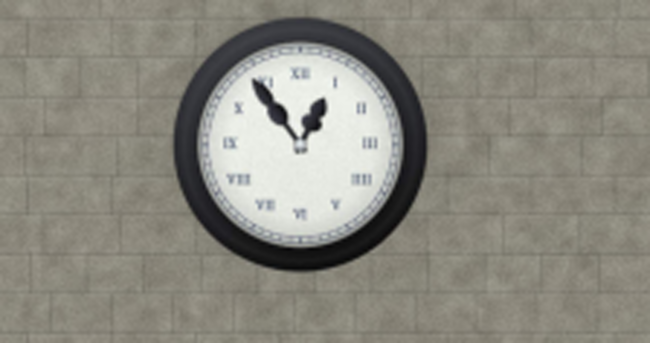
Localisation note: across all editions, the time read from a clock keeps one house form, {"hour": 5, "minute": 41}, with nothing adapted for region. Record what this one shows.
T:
{"hour": 12, "minute": 54}
